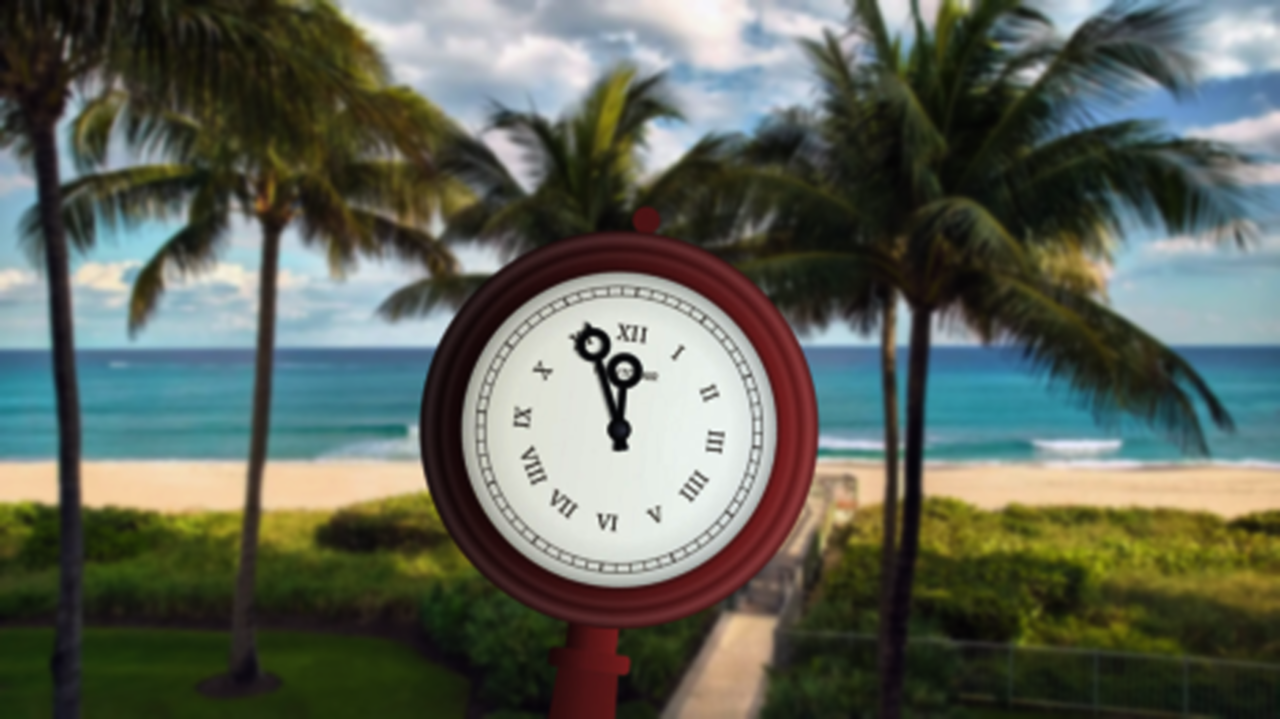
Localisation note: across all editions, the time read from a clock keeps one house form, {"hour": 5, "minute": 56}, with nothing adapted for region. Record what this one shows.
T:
{"hour": 11, "minute": 56}
